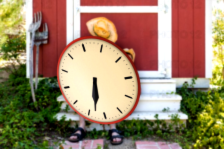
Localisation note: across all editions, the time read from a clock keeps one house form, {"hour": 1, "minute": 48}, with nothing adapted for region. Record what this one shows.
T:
{"hour": 6, "minute": 33}
